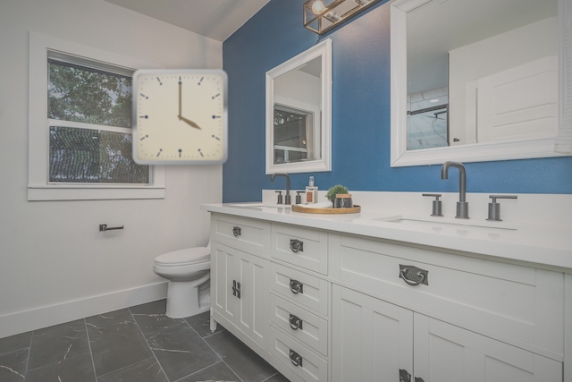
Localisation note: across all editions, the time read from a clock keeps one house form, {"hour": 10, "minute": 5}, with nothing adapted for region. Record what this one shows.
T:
{"hour": 4, "minute": 0}
